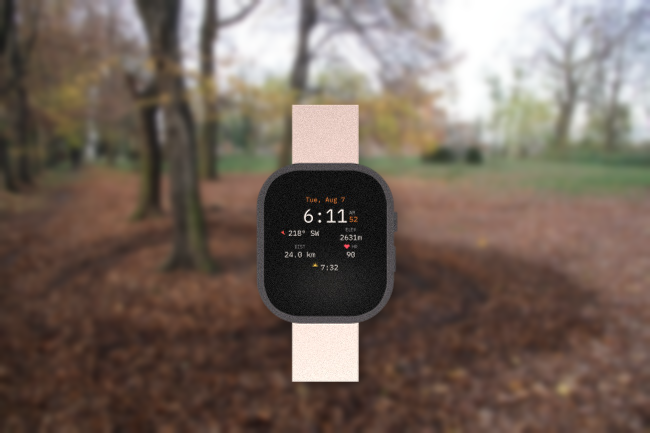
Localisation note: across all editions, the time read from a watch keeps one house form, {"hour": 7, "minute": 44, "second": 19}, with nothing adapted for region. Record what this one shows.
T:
{"hour": 6, "minute": 11, "second": 52}
